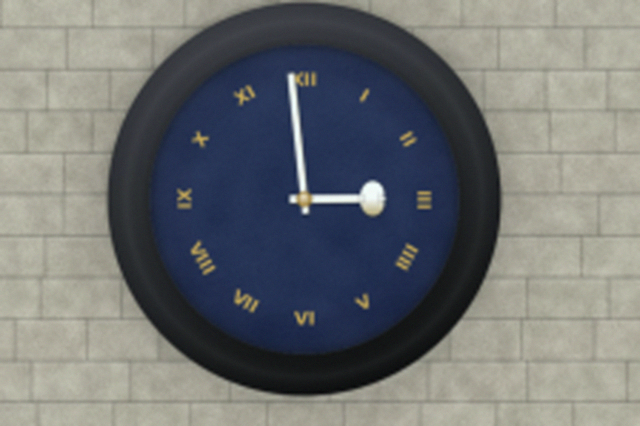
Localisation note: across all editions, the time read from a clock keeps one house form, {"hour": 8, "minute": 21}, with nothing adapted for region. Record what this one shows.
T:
{"hour": 2, "minute": 59}
